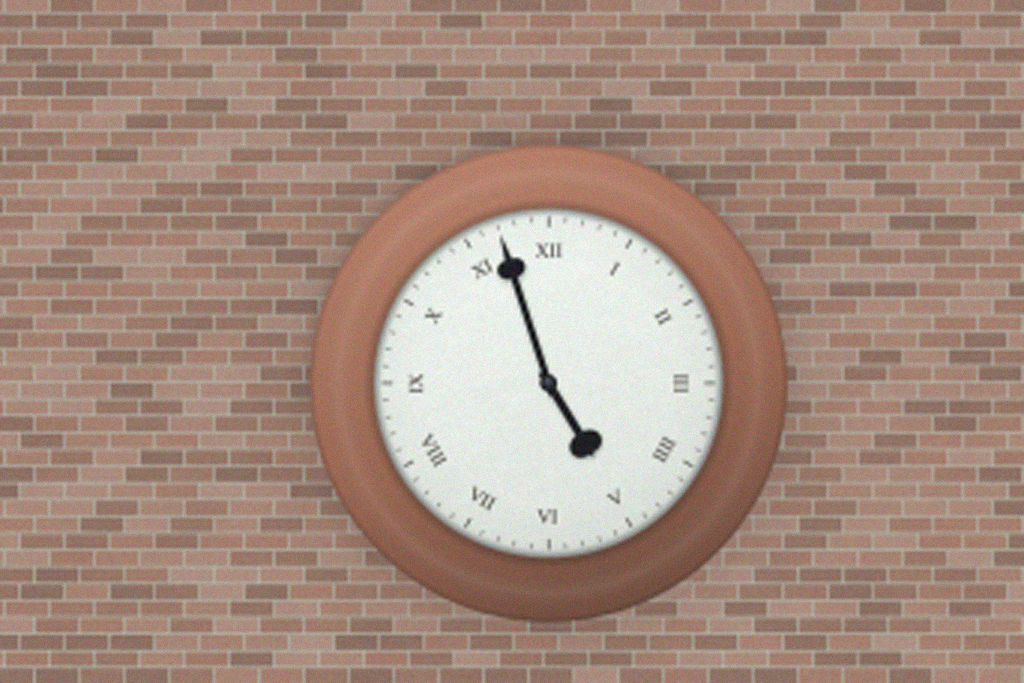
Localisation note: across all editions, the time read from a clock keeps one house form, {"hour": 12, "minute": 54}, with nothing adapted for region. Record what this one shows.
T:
{"hour": 4, "minute": 57}
